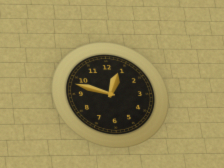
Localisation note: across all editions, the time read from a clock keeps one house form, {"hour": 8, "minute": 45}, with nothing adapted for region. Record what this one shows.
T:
{"hour": 12, "minute": 48}
